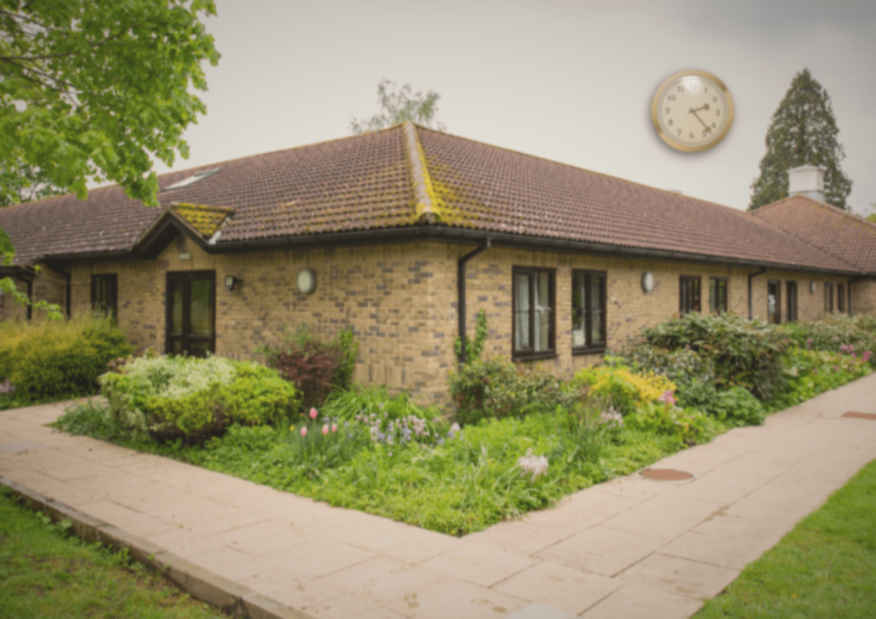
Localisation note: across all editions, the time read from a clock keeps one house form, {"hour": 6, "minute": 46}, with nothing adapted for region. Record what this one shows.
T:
{"hour": 2, "minute": 23}
